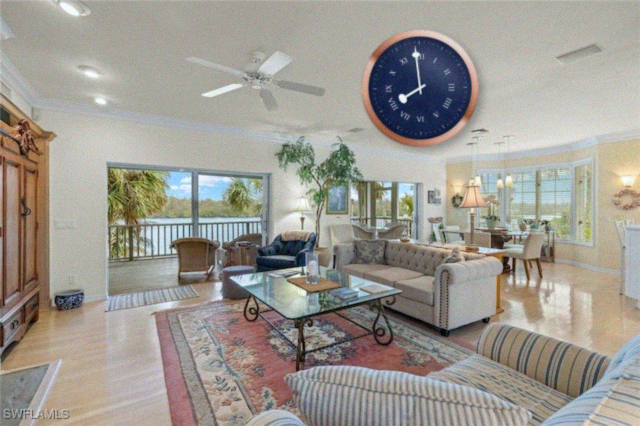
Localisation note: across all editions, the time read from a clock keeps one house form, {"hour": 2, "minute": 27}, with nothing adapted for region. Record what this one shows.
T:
{"hour": 7, "minute": 59}
